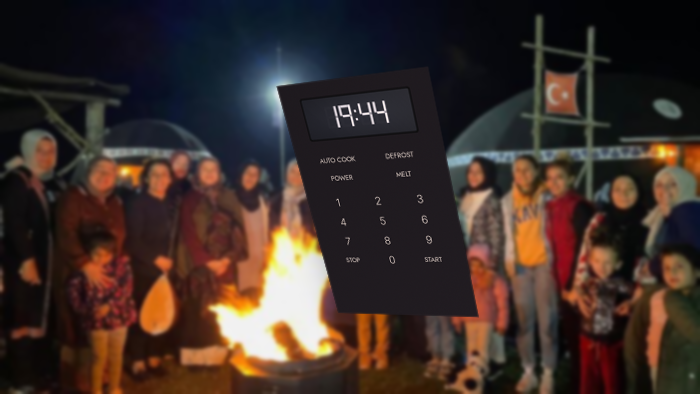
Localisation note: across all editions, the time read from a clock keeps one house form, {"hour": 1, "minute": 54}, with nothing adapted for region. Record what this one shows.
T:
{"hour": 19, "minute": 44}
